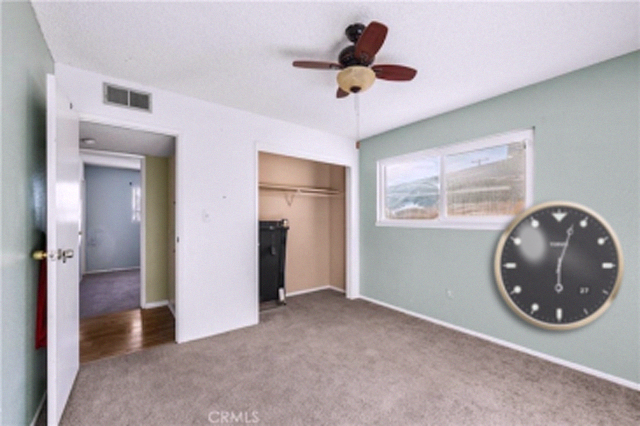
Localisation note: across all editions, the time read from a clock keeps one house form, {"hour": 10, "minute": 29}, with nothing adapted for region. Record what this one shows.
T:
{"hour": 6, "minute": 3}
